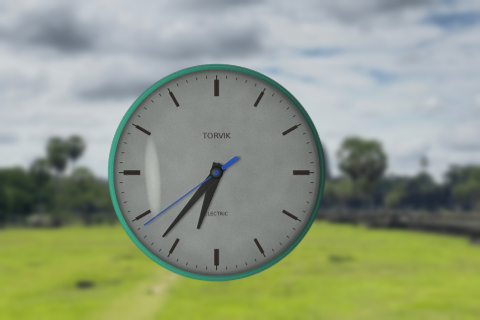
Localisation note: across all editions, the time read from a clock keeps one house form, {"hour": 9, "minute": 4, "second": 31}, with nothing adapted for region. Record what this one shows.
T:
{"hour": 6, "minute": 36, "second": 39}
